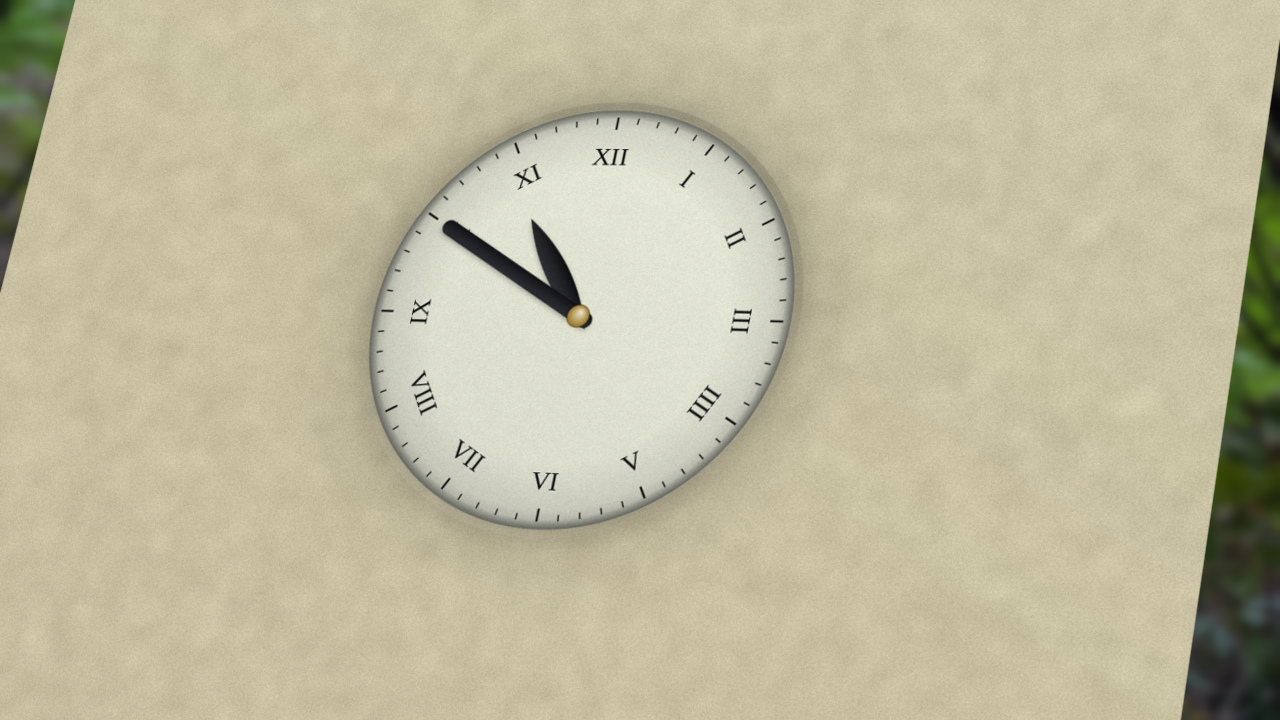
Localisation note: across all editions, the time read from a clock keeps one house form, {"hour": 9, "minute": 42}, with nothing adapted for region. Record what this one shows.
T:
{"hour": 10, "minute": 50}
